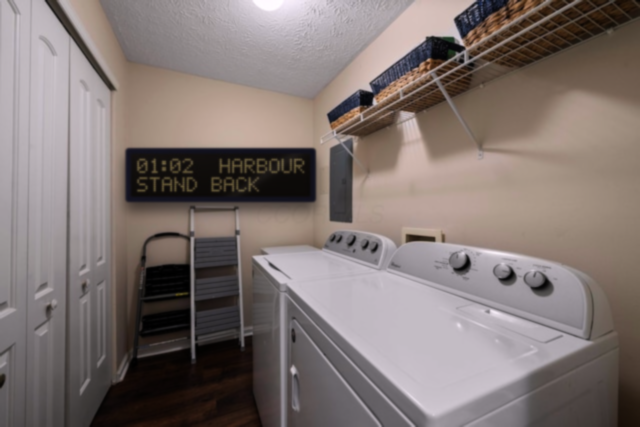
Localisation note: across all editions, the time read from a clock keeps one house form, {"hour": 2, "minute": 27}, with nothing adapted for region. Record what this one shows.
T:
{"hour": 1, "minute": 2}
